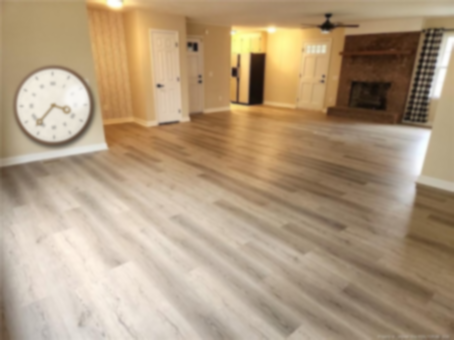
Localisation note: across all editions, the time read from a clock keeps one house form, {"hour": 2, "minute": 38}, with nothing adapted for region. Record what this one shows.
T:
{"hour": 3, "minute": 37}
